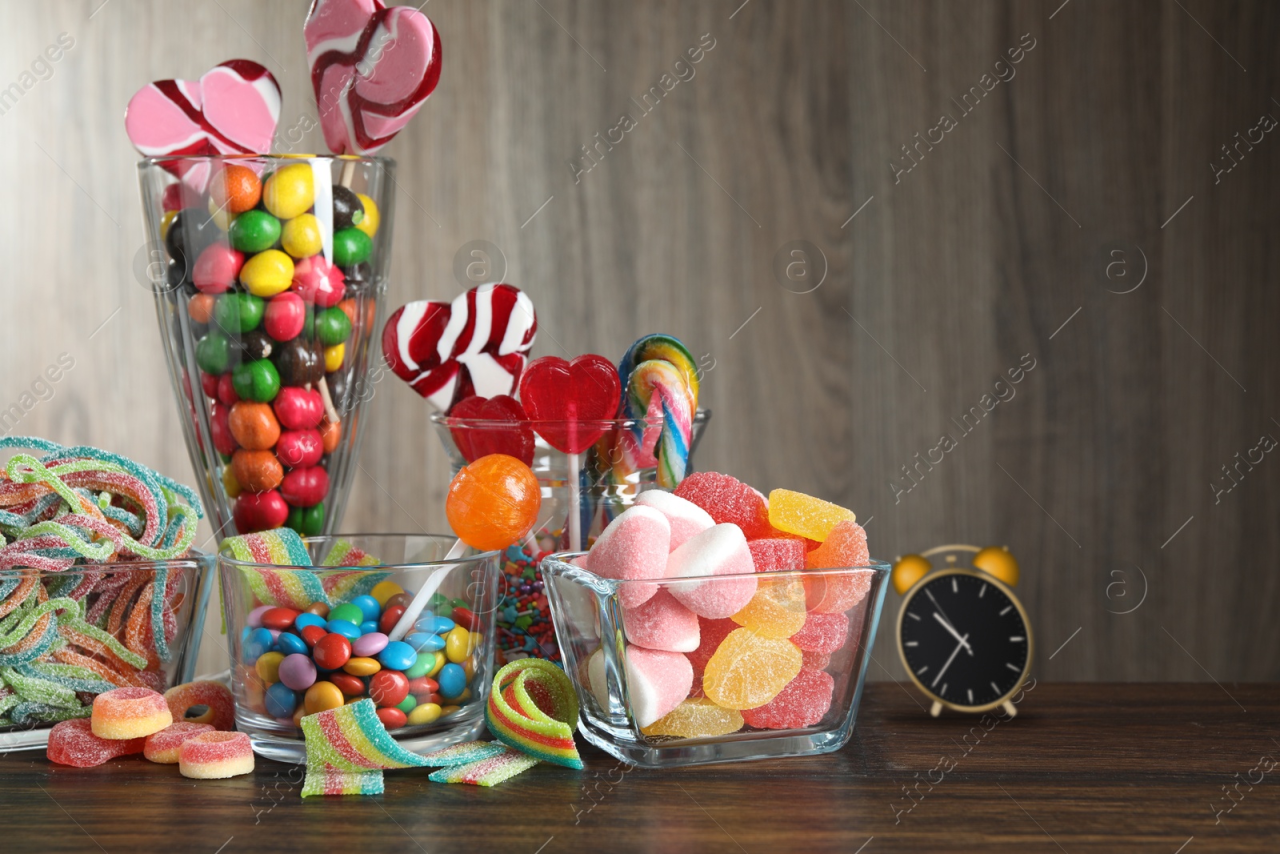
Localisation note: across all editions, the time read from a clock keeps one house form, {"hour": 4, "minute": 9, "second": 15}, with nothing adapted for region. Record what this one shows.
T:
{"hour": 10, "minute": 36, "second": 55}
